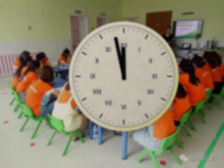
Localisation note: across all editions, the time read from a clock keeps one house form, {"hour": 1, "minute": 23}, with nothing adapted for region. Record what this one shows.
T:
{"hour": 11, "minute": 58}
